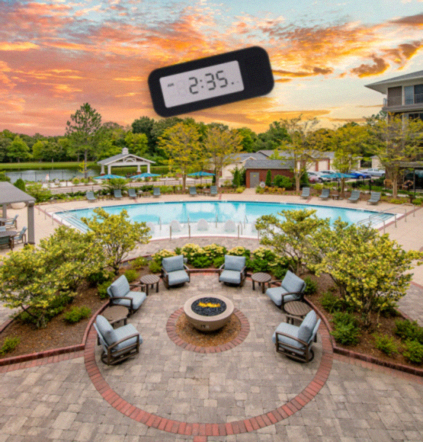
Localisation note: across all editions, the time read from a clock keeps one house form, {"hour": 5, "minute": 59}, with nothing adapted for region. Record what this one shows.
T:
{"hour": 2, "minute": 35}
